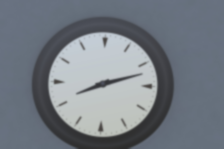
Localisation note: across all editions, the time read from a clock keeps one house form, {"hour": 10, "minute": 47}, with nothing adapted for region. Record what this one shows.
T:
{"hour": 8, "minute": 12}
